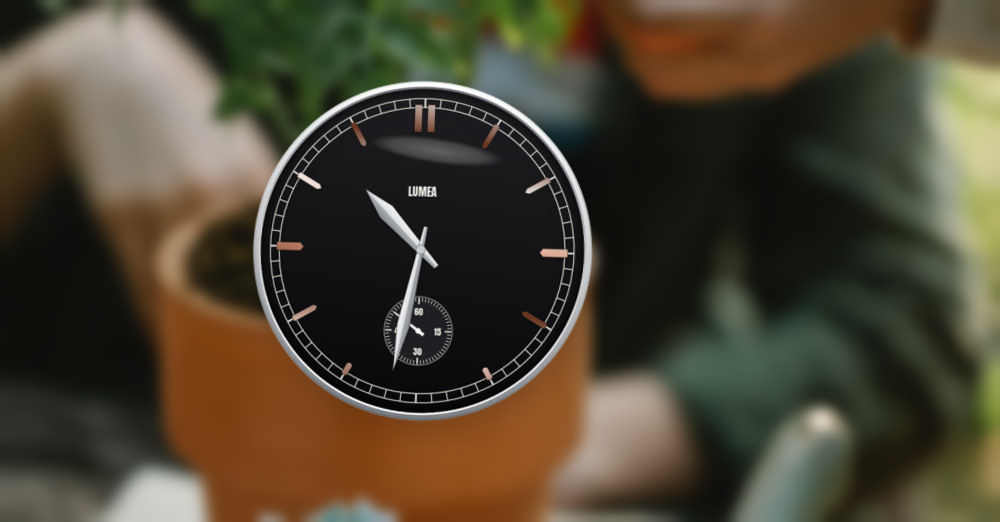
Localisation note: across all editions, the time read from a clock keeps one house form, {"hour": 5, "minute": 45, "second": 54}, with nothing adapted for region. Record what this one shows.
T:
{"hour": 10, "minute": 31, "second": 51}
